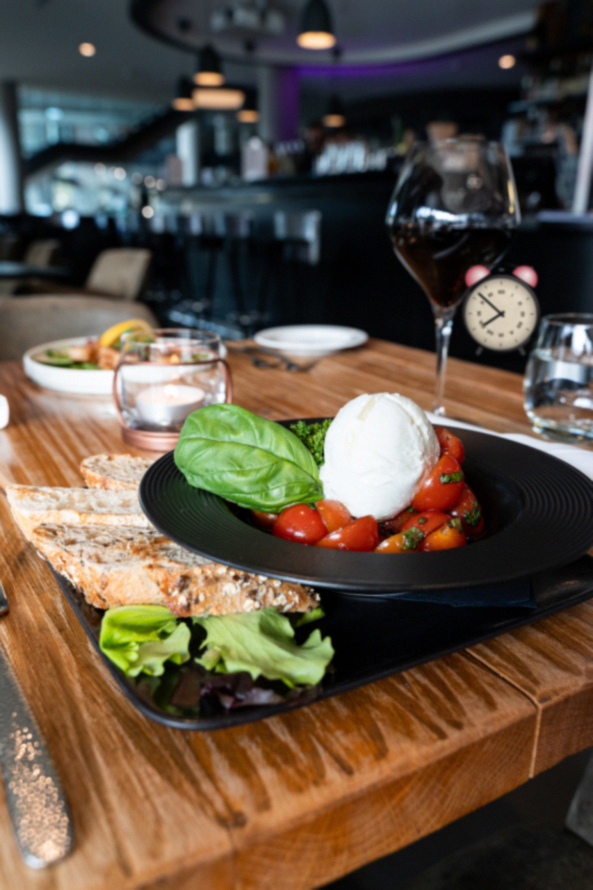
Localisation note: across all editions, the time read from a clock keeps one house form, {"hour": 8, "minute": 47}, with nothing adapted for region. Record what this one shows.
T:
{"hour": 7, "minute": 52}
